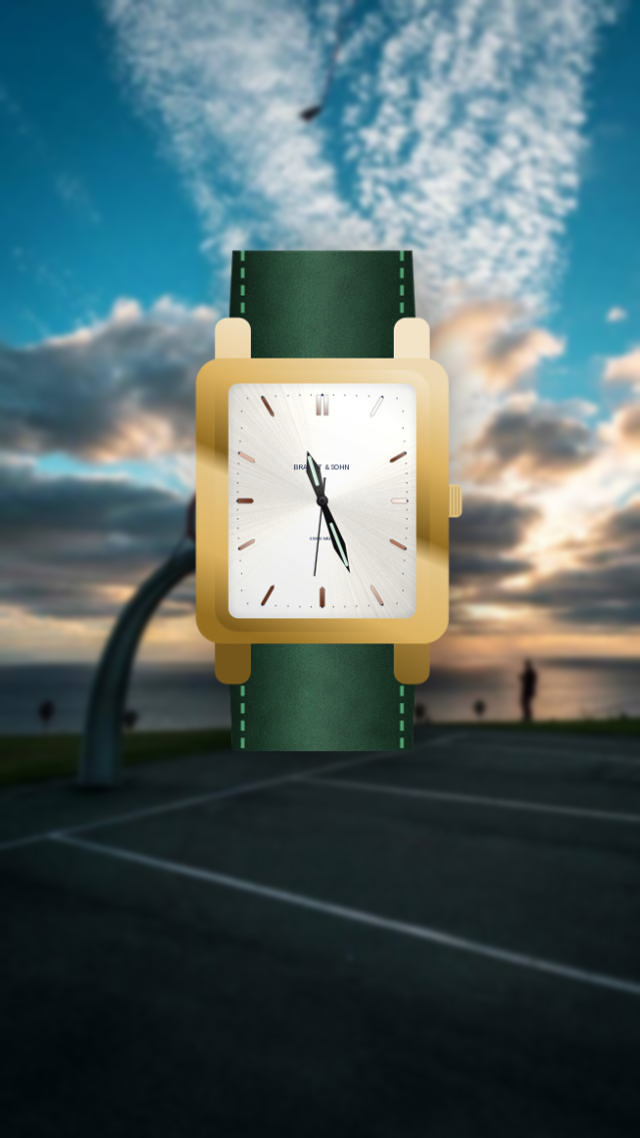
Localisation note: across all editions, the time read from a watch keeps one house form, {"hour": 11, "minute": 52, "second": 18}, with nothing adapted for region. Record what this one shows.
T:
{"hour": 11, "minute": 26, "second": 31}
